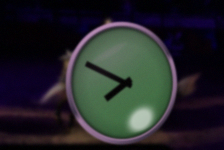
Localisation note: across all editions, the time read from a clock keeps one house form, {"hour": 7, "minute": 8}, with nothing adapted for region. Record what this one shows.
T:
{"hour": 7, "minute": 49}
